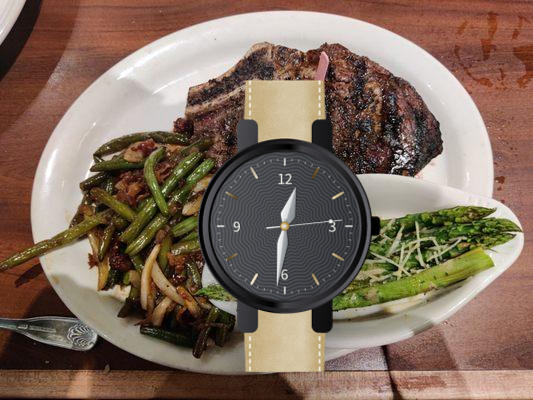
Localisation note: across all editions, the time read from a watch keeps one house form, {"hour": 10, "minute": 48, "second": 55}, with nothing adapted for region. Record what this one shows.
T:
{"hour": 12, "minute": 31, "second": 14}
